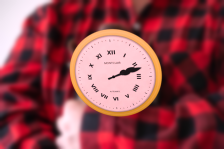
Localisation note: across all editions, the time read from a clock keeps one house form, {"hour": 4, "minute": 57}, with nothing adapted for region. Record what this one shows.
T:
{"hour": 2, "minute": 12}
